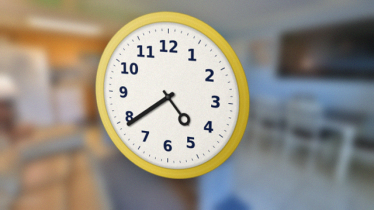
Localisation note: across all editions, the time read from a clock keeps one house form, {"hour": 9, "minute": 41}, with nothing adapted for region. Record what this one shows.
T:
{"hour": 4, "minute": 39}
